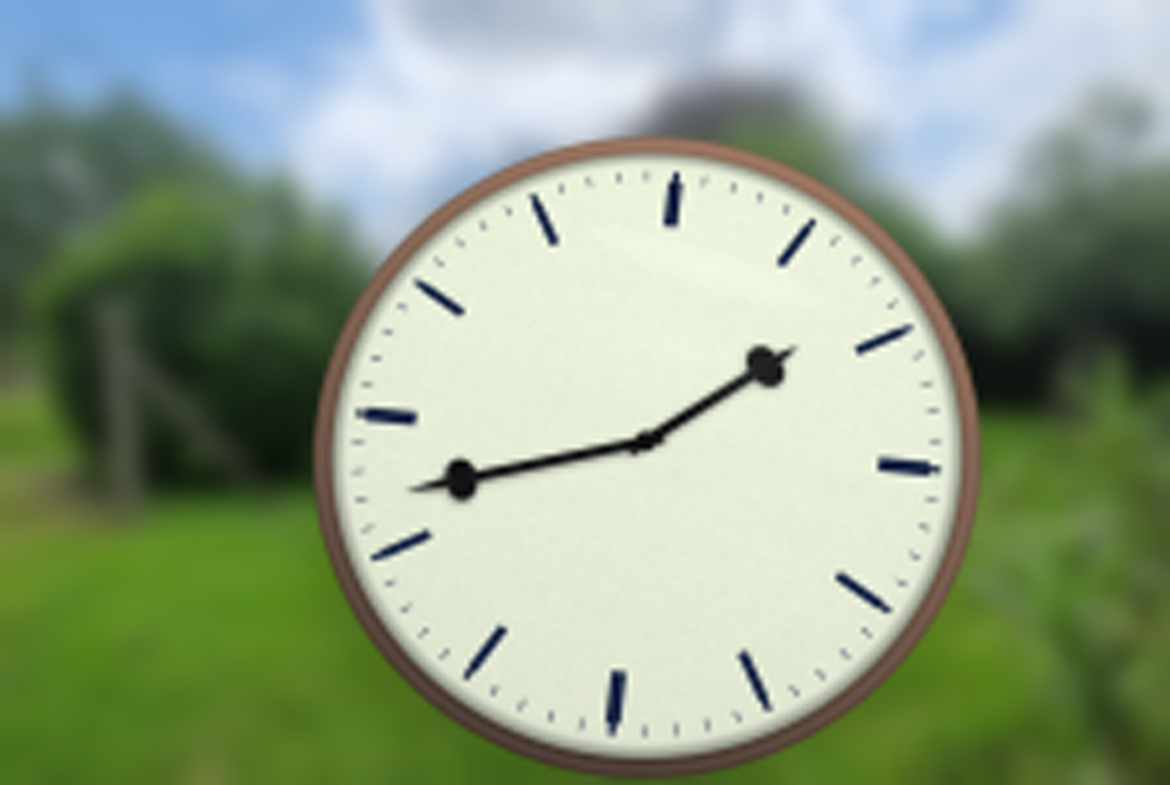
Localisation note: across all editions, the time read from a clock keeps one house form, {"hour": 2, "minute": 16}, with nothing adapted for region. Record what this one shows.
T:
{"hour": 1, "minute": 42}
